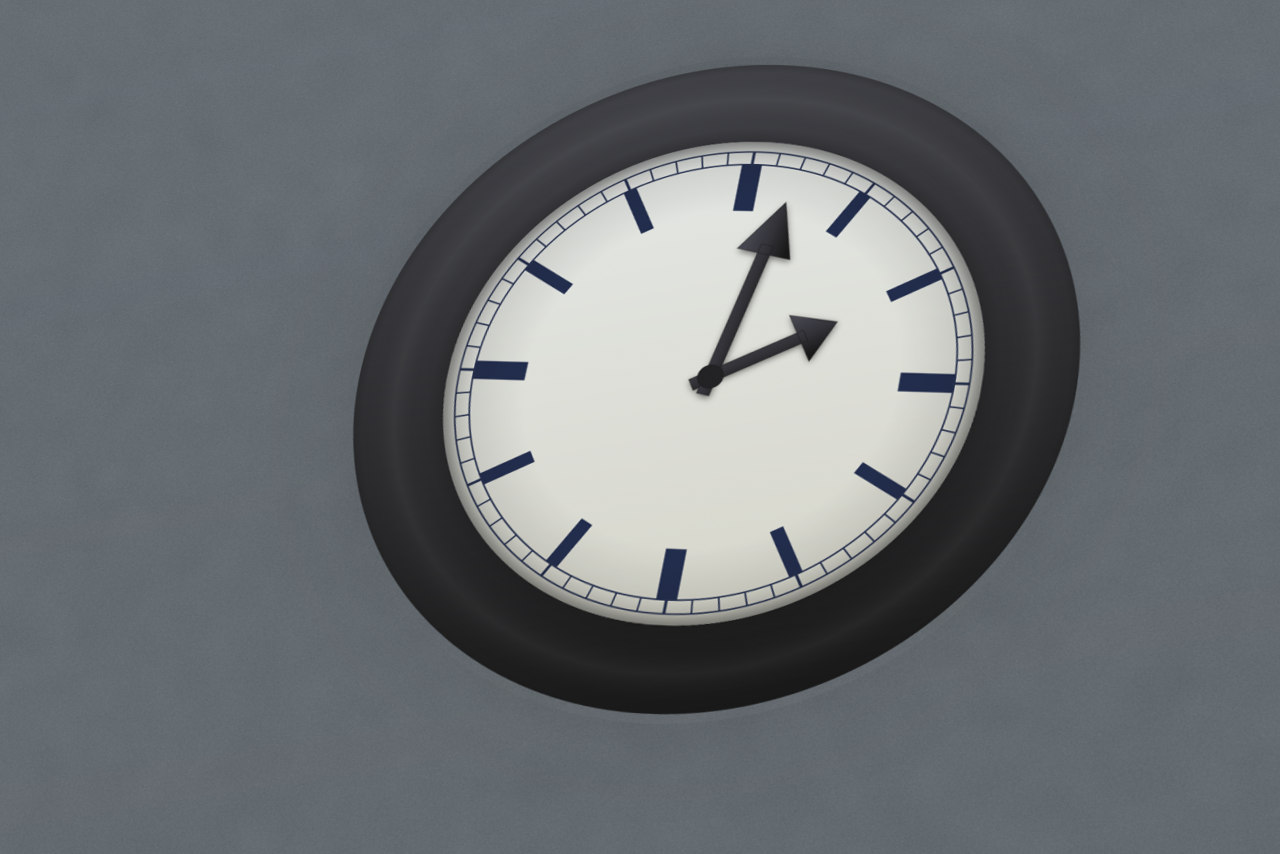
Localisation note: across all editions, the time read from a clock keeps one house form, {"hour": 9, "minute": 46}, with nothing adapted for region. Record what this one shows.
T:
{"hour": 2, "minute": 2}
